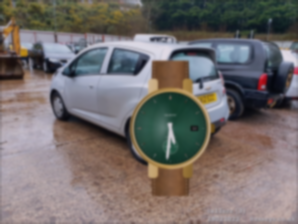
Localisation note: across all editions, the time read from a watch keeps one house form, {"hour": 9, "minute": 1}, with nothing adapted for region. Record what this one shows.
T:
{"hour": 5, "minute": 31}
